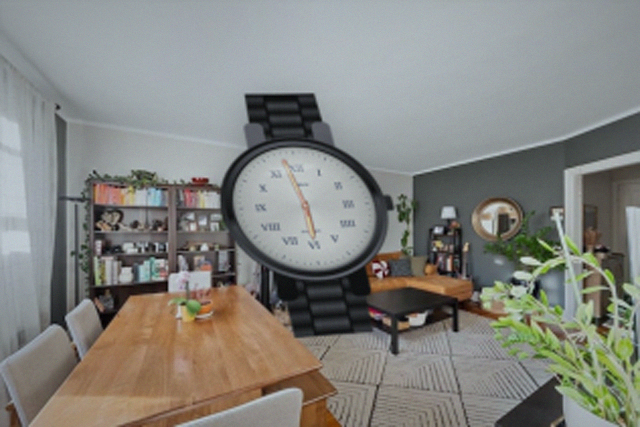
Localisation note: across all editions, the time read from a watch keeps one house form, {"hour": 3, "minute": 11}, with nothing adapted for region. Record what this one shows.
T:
{"hour": 5, "minute": 58}
